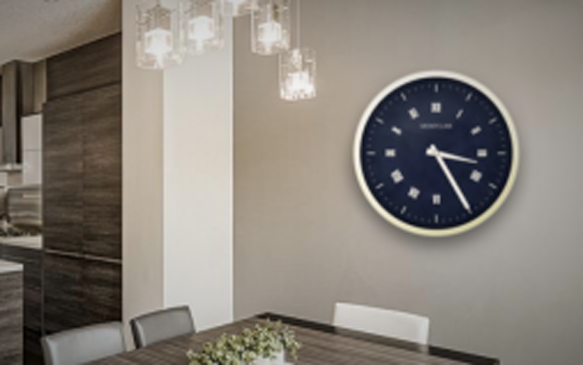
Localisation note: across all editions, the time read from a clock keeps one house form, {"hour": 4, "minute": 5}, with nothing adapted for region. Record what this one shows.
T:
{"hour": 3, "minute": 25}
